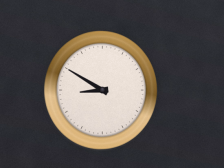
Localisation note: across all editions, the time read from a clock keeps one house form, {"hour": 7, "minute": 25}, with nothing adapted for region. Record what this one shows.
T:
{"hour": 8, "minute": 50}
